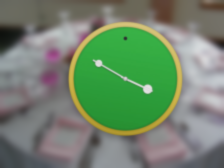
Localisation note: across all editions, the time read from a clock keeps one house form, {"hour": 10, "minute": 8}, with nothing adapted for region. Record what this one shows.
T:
{"hour": 3, "minute": 50}
